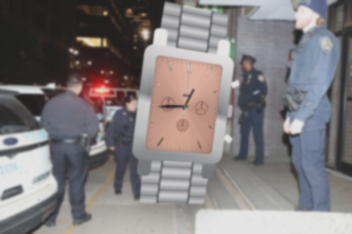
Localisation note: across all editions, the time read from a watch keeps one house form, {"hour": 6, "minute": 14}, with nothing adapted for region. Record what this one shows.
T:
{"hour": 12, "minute": 44}
